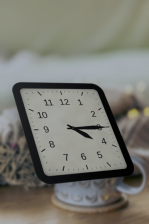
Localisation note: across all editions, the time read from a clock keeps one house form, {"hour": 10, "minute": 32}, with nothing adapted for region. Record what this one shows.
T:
{"hour": 4, "minute": 15}
